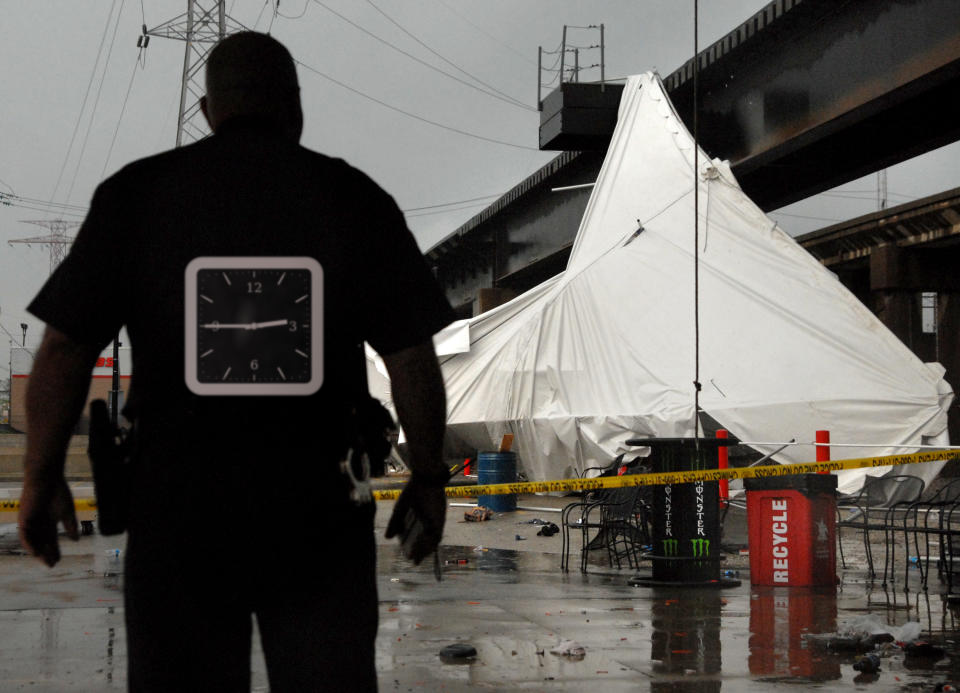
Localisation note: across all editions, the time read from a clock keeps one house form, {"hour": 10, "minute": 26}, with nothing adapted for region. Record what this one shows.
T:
{"hour": 2, "minute": 45}
